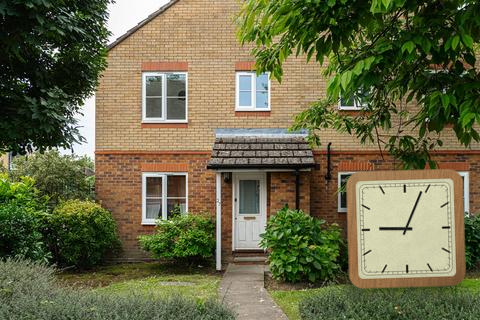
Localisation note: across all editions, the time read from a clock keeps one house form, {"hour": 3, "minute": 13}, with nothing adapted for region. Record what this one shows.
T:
{"hour": 9, "minute": 4}
